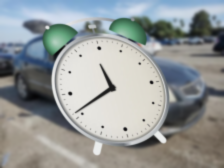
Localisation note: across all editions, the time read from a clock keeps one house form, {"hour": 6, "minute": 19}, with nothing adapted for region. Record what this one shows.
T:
{"hour": 11, "minute": 41}
